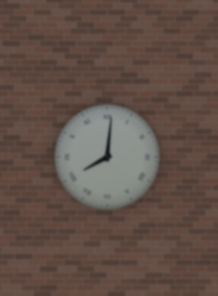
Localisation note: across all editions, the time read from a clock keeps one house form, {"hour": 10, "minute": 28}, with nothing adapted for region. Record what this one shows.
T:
{"hour": 8, "minute": 1}
